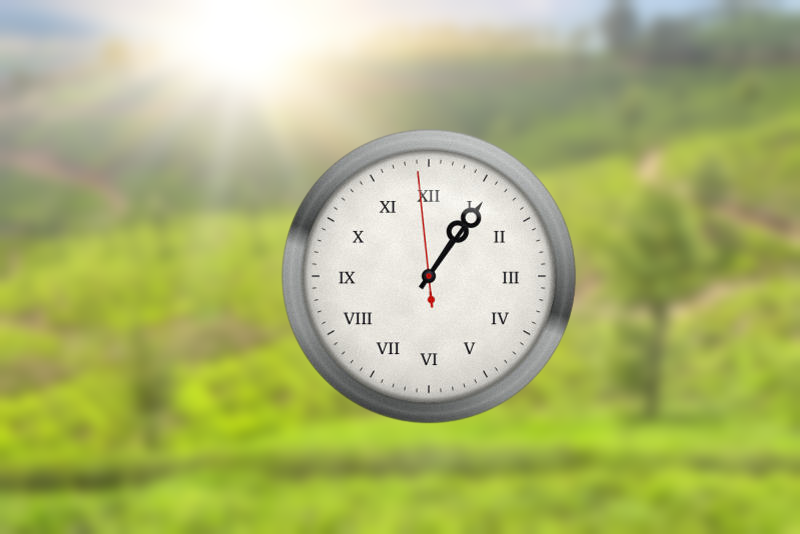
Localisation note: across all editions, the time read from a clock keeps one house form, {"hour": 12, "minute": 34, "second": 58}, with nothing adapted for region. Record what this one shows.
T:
{"hour": 1, "minute": 5, "second": 59}
